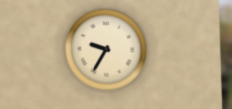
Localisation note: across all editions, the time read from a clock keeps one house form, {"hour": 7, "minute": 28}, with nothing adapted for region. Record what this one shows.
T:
{"hour": 9, "minute": 35}
